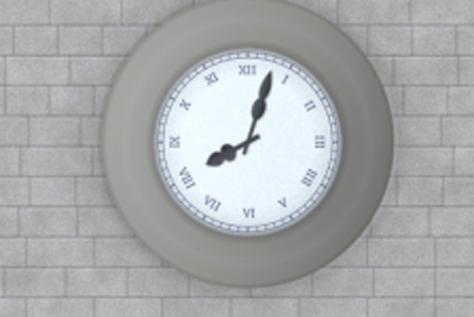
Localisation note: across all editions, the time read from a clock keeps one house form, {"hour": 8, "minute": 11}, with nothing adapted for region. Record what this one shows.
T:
{"hour": 8, "minute": 3}
